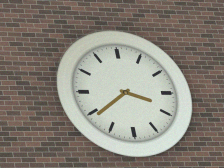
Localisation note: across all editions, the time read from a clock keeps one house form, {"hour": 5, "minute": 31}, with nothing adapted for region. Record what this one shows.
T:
{"hour": 3, "minute": 39}
